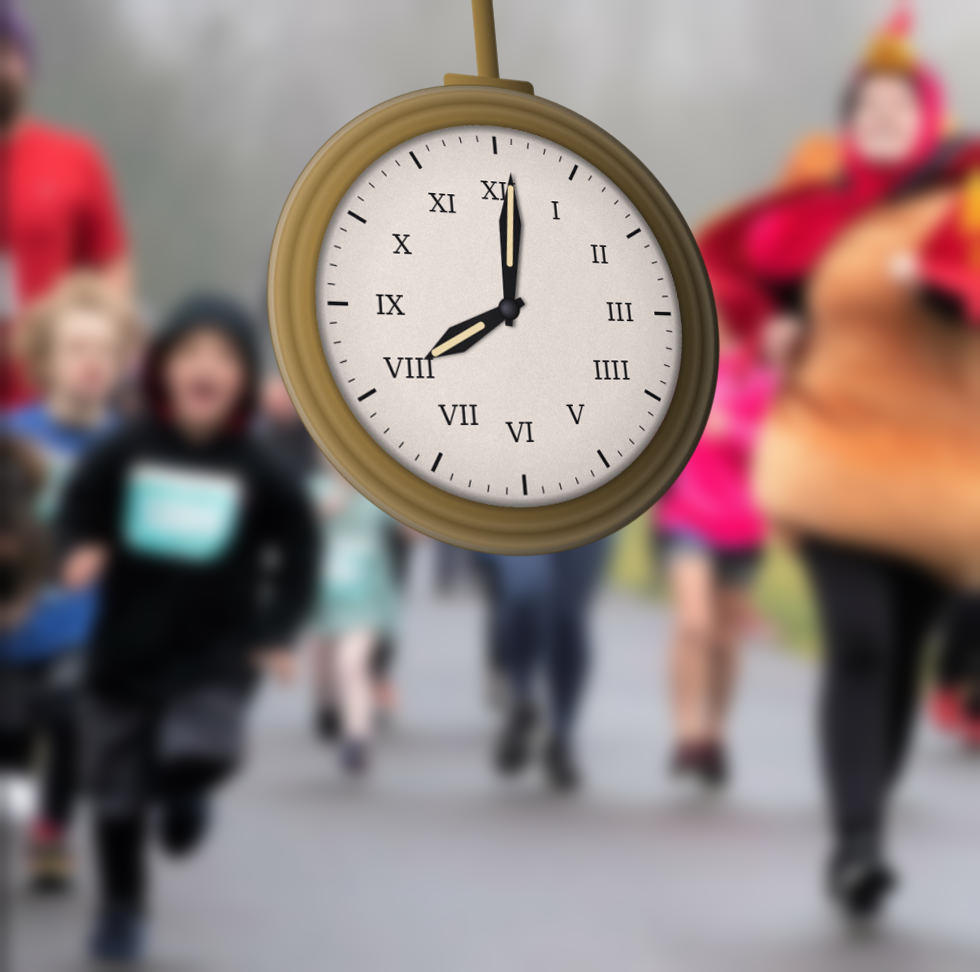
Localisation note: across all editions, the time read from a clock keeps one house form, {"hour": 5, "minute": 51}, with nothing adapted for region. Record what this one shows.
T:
{"hour": 8, "minute": 1}
